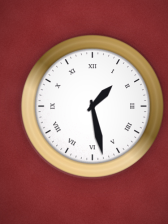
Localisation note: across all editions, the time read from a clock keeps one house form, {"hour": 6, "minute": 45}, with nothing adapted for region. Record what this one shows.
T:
{"hour": 1, "minute": 28}
